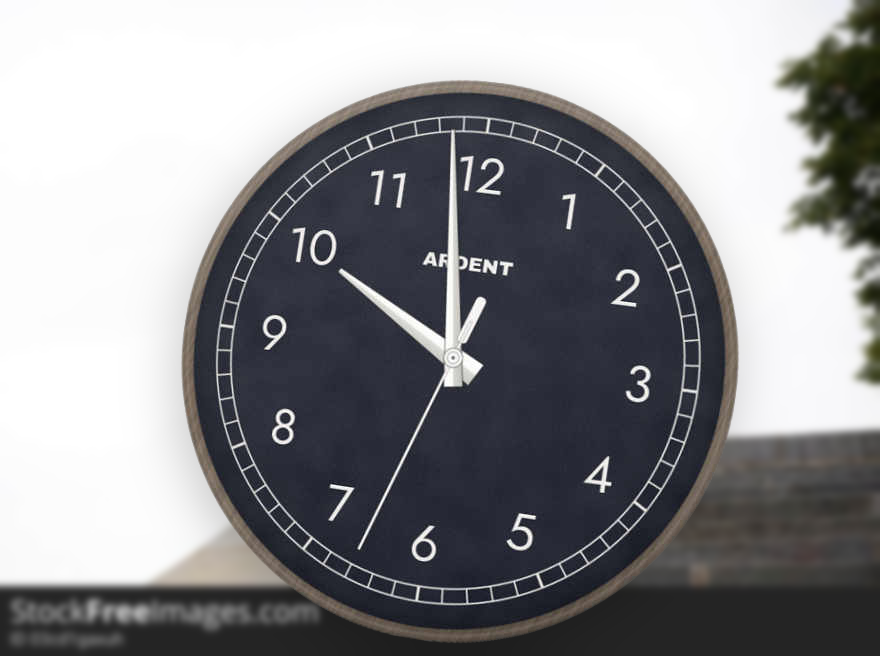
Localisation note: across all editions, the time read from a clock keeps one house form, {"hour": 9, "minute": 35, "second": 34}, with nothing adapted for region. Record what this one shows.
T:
{"hour": 9, "minute": 58, "second": 33}
